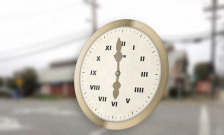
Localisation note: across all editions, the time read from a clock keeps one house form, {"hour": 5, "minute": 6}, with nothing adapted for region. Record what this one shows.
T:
{"hour": 5, "minute": 59}
